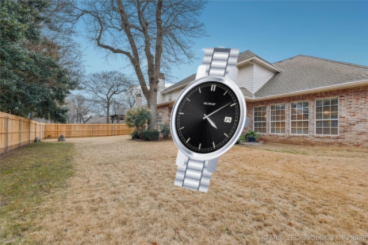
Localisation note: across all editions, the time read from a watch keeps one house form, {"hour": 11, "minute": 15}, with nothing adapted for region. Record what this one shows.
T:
{"hour": 4, "minute": 9}
